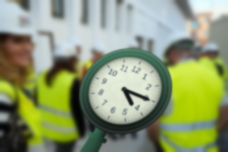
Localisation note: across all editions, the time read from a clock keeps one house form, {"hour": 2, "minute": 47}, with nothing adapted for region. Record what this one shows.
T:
{"hour": 4, "minute": 15}
